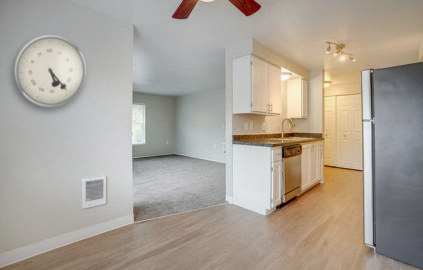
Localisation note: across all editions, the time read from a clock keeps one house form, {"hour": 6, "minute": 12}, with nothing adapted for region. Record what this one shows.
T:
{"hour": 5, "minute": 24}
